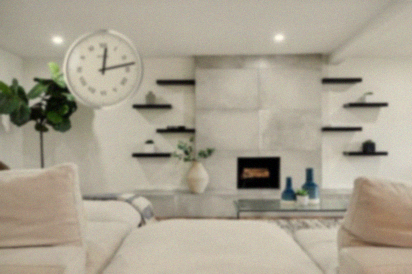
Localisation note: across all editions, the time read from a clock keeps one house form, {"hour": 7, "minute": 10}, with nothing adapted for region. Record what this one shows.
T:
{"hour": 12, "minute": 13}
